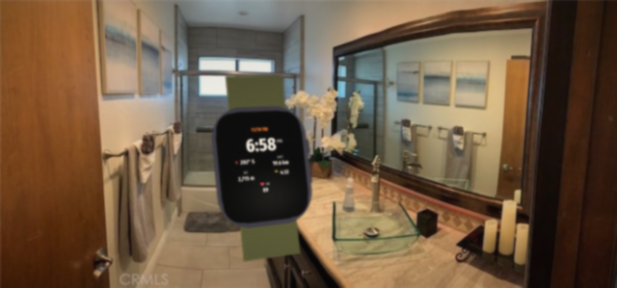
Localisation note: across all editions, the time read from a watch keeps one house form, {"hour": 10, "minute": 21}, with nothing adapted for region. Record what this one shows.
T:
{"hour": 6, "minute": 58}
